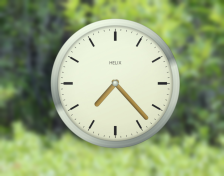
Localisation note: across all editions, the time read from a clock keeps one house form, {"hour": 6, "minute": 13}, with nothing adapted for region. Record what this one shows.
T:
{"hour": 7, "minute": 23}
